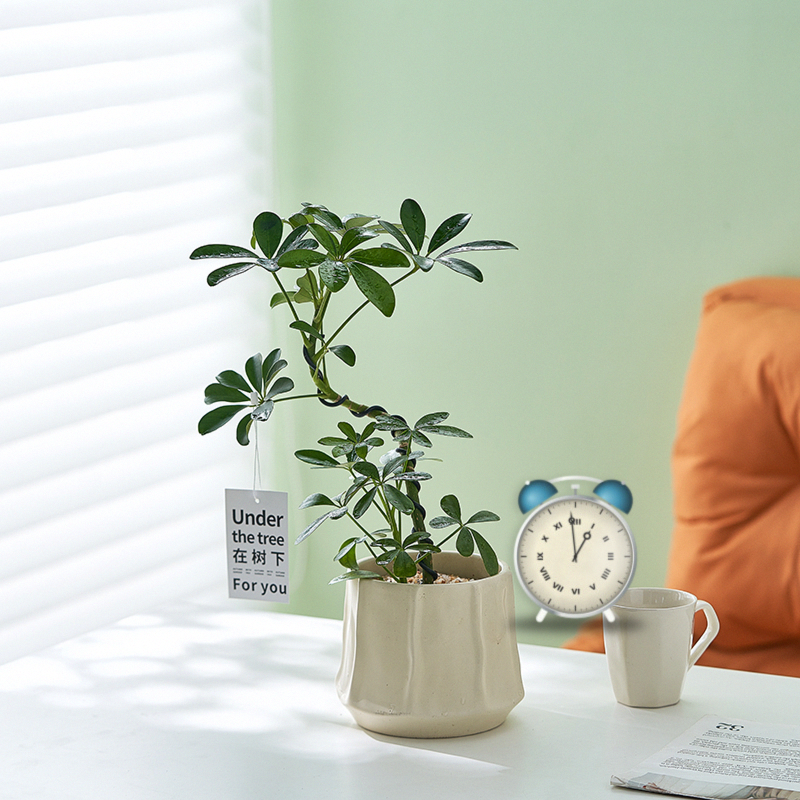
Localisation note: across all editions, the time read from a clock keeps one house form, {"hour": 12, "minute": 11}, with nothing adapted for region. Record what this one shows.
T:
{"hour": 12, "minute": 59}
